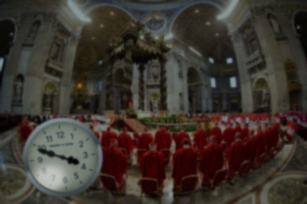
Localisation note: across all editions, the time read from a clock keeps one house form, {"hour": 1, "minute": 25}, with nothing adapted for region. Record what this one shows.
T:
{"hour": 3, "minute": 49}
